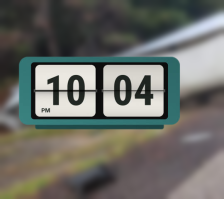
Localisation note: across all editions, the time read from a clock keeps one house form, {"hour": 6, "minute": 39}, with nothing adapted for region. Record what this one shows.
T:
{"hour": 10, "minute": 4}
